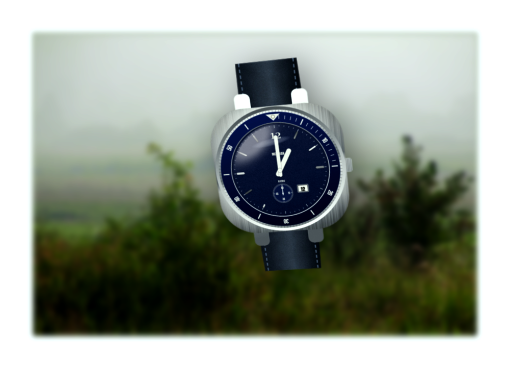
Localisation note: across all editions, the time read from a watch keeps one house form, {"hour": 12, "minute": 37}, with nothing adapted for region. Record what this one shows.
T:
{"hour": 1, "minute": 0}
